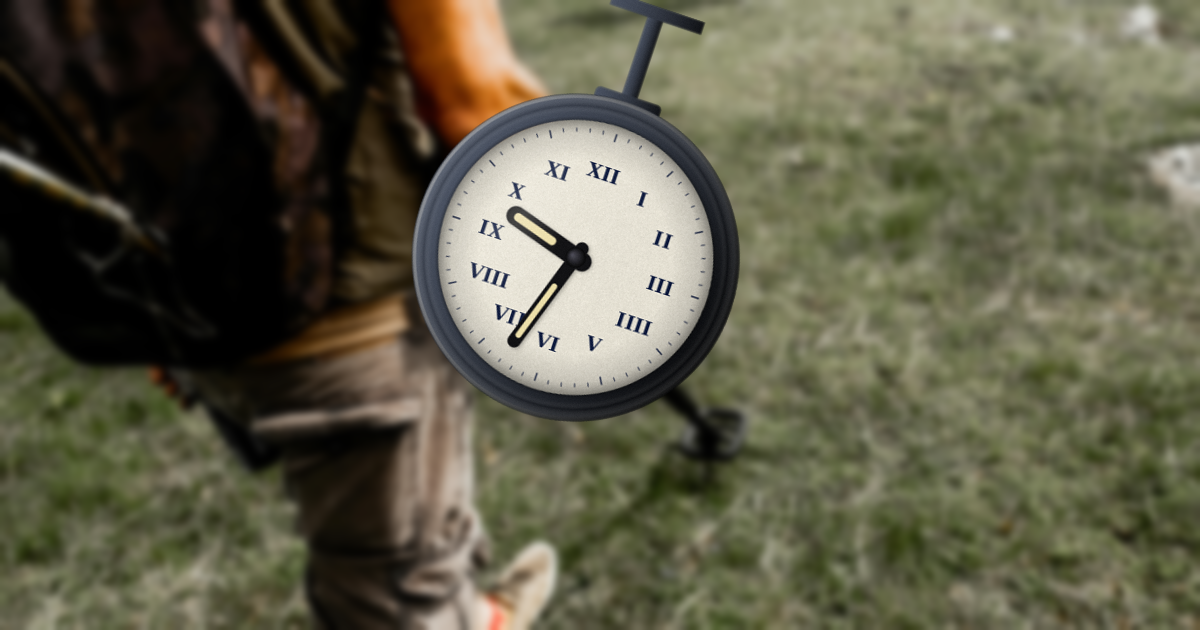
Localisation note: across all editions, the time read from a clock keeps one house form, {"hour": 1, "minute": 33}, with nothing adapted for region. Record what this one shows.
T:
{"hour": 9, "minute": 33}
